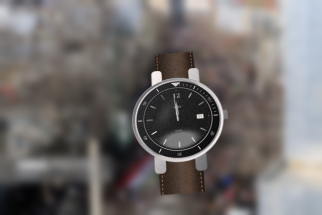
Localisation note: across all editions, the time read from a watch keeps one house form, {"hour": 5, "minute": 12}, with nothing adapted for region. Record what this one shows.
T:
{"hour": 11, "minute": 59}
